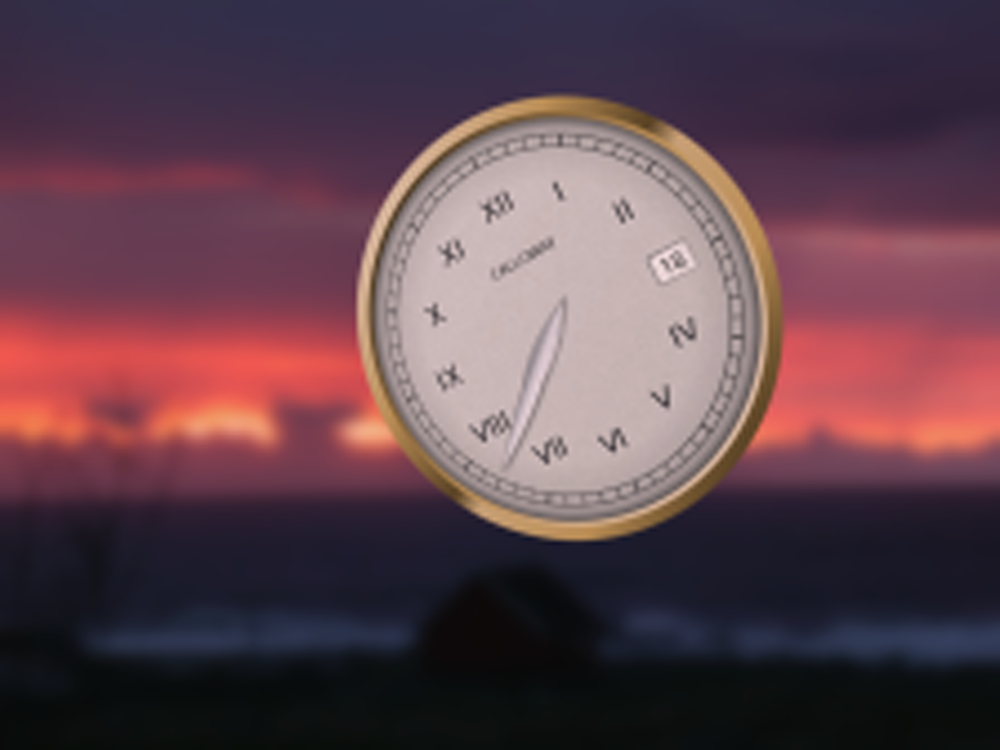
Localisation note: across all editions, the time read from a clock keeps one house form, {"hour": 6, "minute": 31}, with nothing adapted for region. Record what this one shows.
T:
{"hour": 7, "minute": 38}
